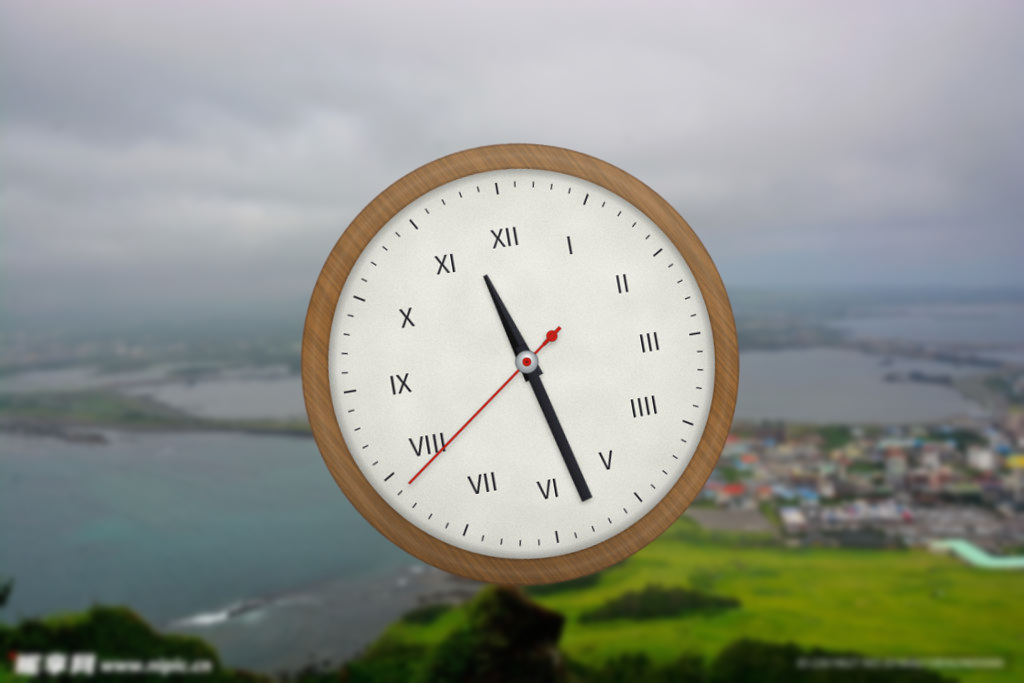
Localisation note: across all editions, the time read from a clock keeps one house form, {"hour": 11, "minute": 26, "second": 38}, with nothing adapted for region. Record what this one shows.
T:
{"hour": 11, "minute": 27, "second": 39}
